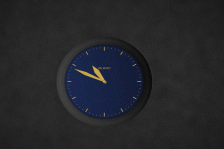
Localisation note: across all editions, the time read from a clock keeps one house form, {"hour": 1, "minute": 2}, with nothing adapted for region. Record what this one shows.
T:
{"hour": 10, "minute": 49}
